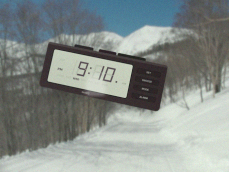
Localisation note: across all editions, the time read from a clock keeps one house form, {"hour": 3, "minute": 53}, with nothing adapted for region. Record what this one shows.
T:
{"hour": 9, "minute": 10}
